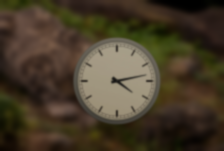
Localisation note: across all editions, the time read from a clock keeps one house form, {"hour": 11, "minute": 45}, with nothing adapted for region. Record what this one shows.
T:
{"hour": 4, "minute": 13}
